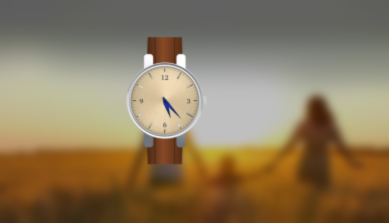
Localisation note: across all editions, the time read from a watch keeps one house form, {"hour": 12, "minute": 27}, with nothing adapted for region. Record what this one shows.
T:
{"hour": 5, "minute": 23}
